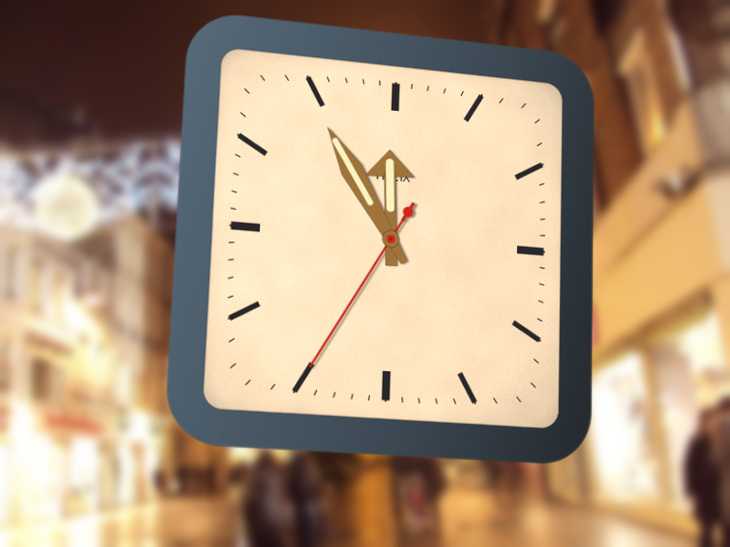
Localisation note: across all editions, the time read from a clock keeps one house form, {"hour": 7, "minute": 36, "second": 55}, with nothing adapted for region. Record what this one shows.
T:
{"hour": 11, "minute": 54, "second": 35}
